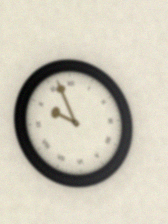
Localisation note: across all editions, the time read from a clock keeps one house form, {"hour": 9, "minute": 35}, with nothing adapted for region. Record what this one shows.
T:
{"hour": 9, "minute": 57}
